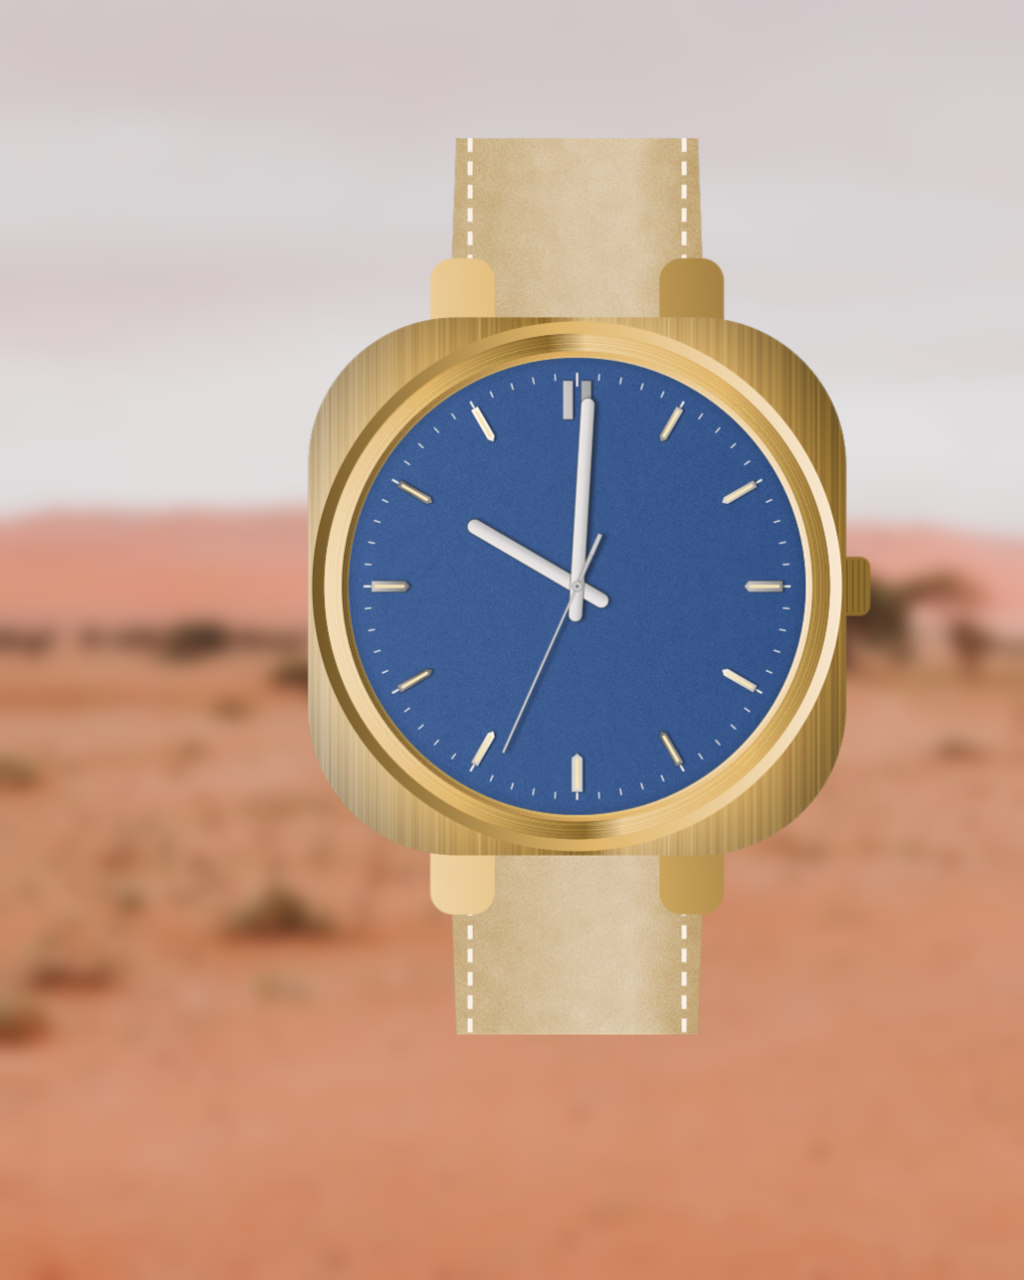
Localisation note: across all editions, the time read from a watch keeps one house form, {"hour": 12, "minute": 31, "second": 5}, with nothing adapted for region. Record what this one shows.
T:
{"hour": 10, "minute": 0, "second": 34}
